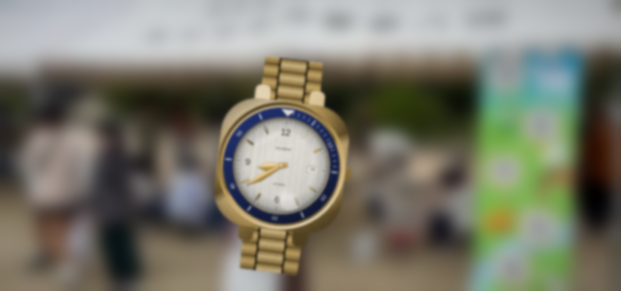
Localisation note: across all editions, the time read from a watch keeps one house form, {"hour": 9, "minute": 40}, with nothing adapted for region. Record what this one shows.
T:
{"hour": 8, "minute": 39}
